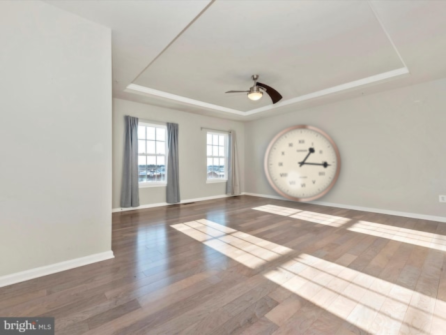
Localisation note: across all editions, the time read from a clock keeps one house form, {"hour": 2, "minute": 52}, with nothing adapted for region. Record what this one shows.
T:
{"hour": 1, "minute": 16}
